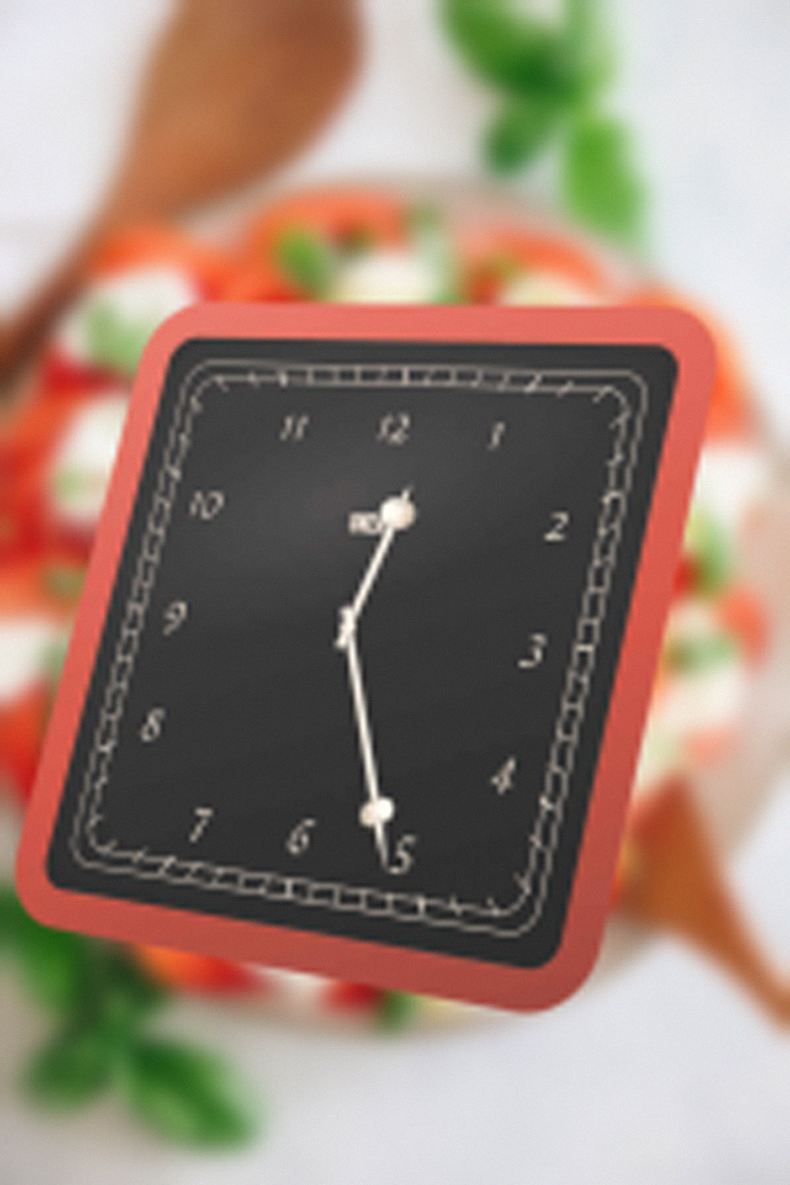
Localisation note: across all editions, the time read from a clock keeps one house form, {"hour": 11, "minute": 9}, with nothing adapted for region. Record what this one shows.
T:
{"hour": 12, "minute": 26}
